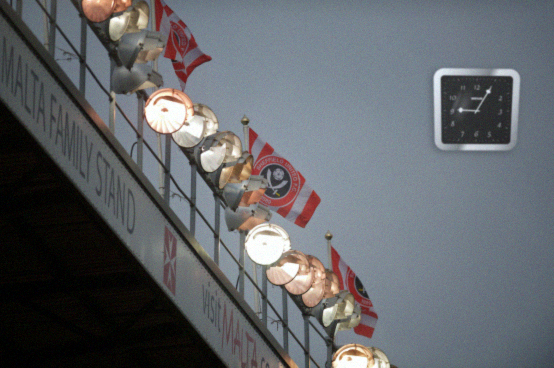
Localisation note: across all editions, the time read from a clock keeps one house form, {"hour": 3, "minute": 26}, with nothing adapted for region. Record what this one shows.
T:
{"hour": 9, "minute": 5}
